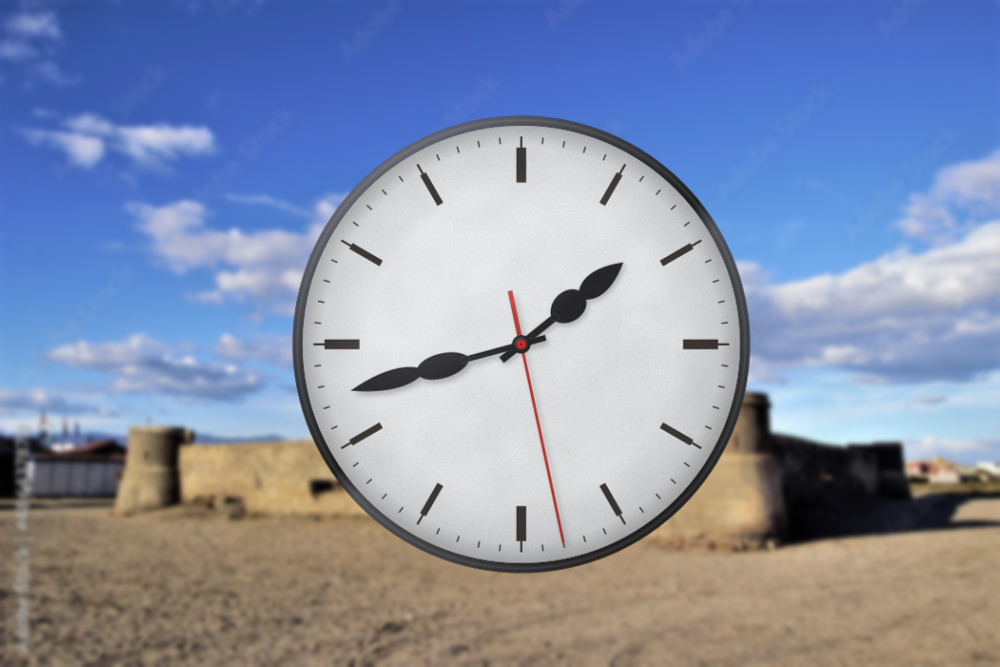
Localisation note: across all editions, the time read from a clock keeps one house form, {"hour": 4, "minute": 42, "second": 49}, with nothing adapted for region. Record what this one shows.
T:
{"hour": 1, "minute": 42, "second": 28}
